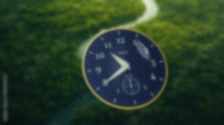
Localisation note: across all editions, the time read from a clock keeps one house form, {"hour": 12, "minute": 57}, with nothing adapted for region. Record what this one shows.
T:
{"hour": 10, "minute": 40}
